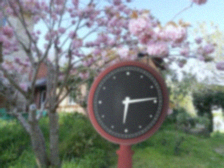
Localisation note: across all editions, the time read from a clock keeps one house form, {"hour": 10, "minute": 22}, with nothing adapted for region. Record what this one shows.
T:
{"hour": 6, "minute": 14}
